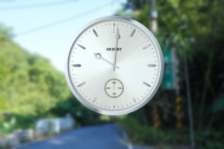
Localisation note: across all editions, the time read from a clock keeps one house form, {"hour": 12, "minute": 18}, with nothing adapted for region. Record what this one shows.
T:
{"hour": 10, "minute": 1}
